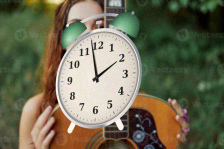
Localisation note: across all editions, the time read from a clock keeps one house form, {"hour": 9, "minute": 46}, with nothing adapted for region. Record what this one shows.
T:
{"hour": 1, "minute": 58}
